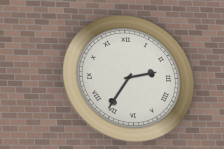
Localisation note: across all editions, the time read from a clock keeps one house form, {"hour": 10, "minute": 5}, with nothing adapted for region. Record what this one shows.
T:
{"hour": 2, "minute": 36}
